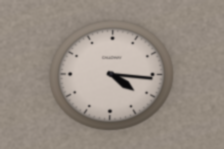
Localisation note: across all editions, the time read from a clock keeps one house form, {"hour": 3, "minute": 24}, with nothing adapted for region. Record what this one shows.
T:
{"hour": 4, "minute": 16}
